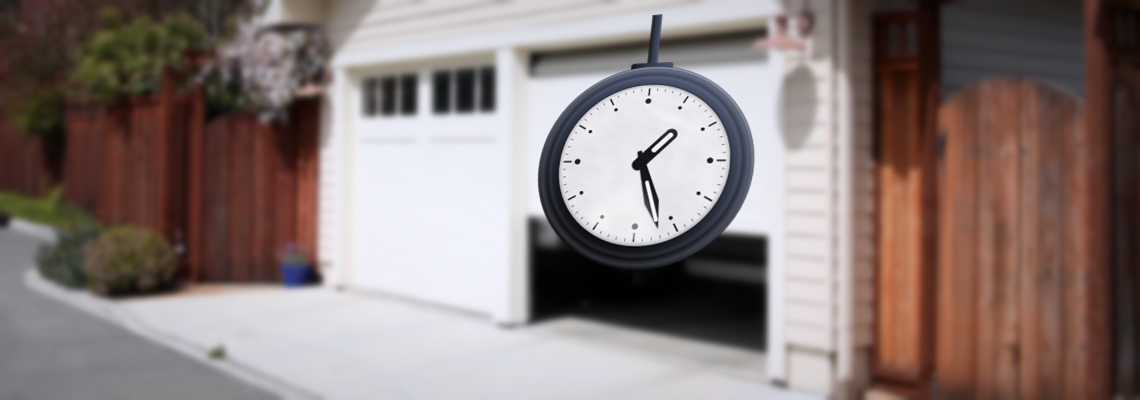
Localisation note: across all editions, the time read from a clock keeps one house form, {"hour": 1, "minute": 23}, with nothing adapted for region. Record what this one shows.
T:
{"hour": 1, "minute": 27}
